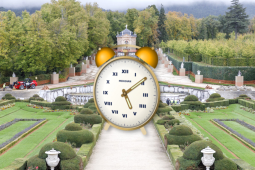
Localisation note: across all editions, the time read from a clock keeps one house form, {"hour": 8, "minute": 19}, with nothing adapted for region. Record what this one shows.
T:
{"hour": 5, "minute": 9}
